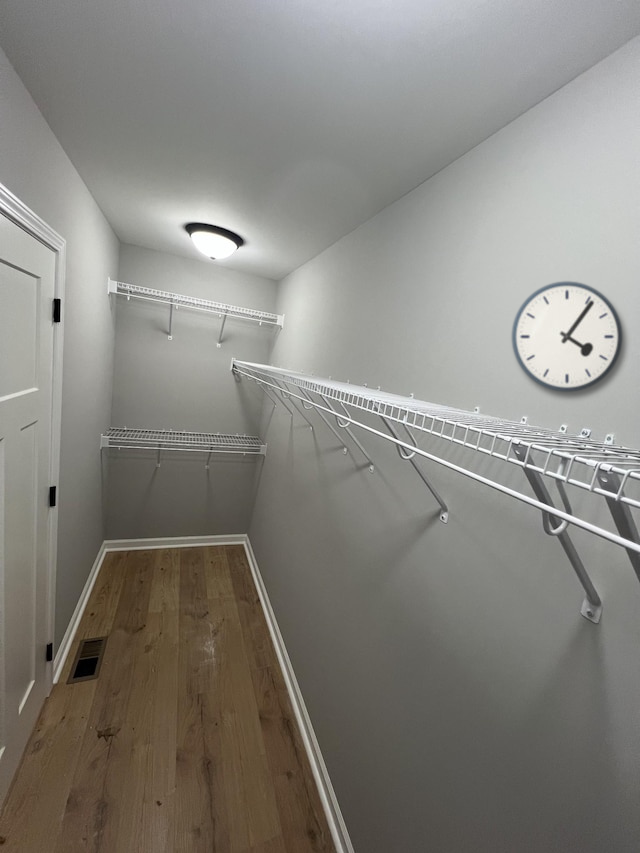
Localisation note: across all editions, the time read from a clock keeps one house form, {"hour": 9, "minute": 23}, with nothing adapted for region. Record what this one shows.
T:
{"hour": 4, "minute": 6}
